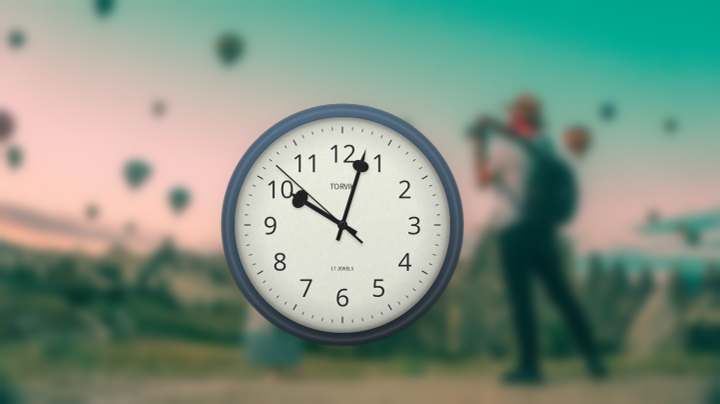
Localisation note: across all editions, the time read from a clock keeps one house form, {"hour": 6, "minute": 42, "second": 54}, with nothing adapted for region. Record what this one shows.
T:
{"hour": 10, "minute": 2, "second": 52}
